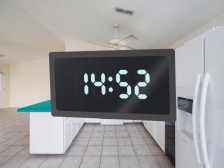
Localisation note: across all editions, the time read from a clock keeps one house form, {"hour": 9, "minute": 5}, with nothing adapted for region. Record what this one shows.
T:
{"hour": 14, "minute": 52}
